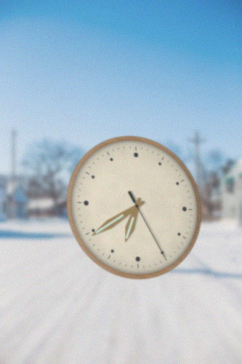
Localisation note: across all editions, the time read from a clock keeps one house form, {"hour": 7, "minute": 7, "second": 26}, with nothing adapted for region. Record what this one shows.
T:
{"hour": 6, "minute": 39, "second": 25}
